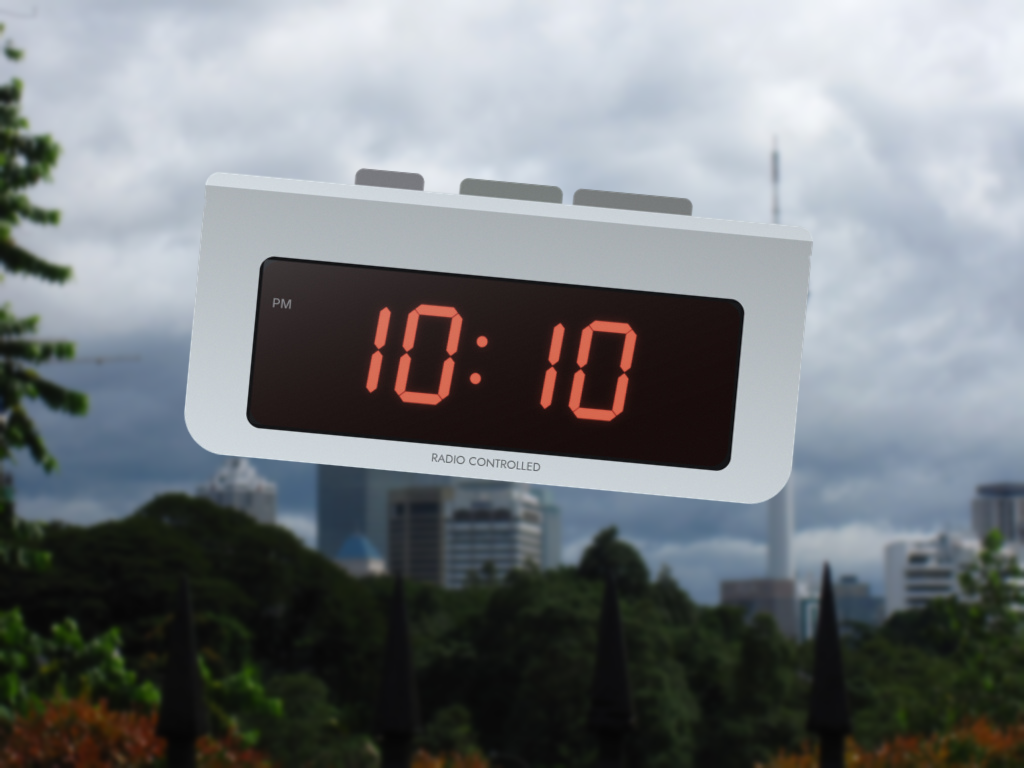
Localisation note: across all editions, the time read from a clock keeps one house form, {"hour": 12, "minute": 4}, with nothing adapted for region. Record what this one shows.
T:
{"hour": 10, "minute": 10}
